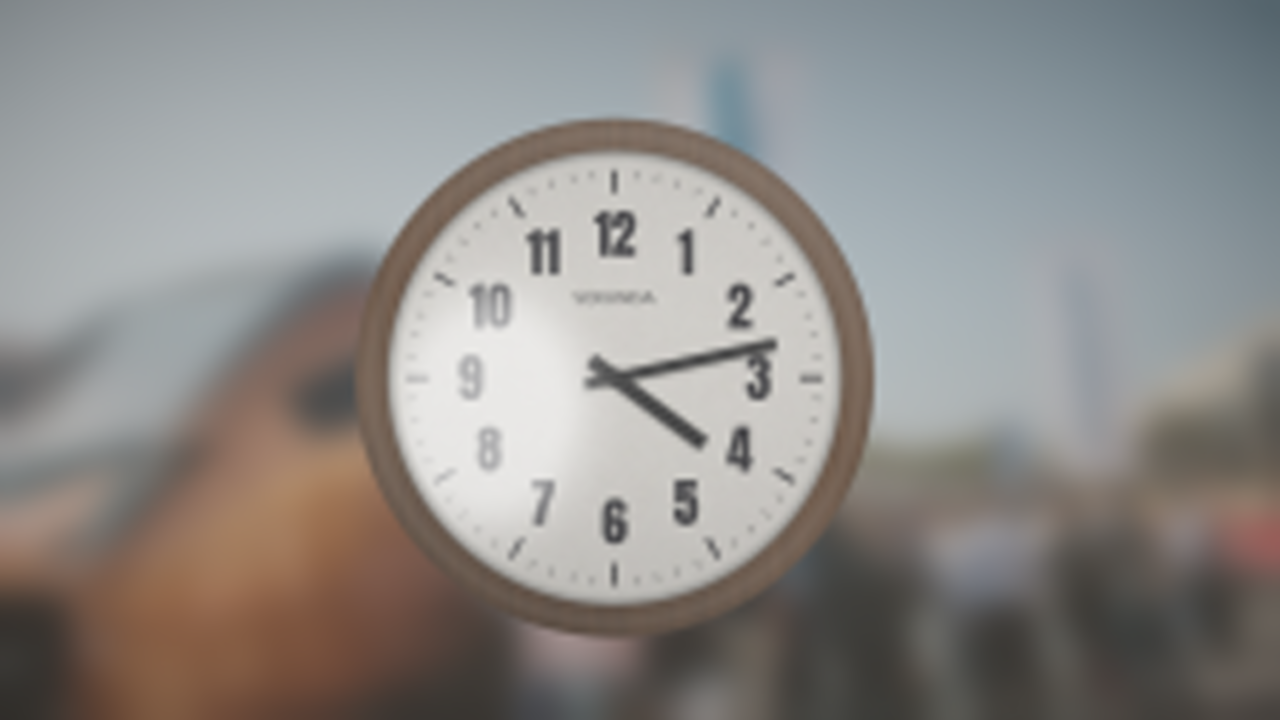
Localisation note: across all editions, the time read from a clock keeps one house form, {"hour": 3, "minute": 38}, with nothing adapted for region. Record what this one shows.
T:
{"hour": 4, "minute": 13}
